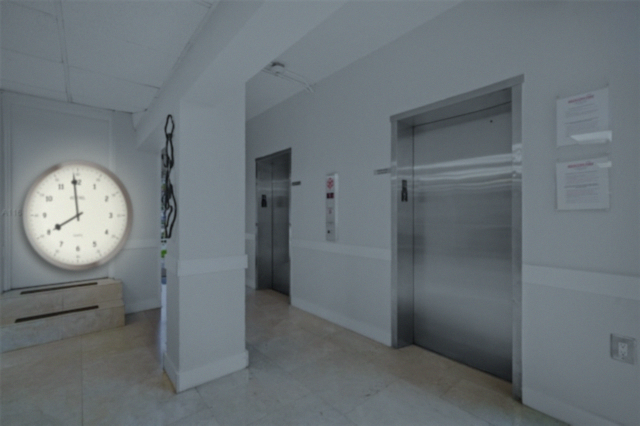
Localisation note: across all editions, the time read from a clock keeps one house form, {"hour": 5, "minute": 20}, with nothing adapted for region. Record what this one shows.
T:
{"hour": 7, "minute": 59}
